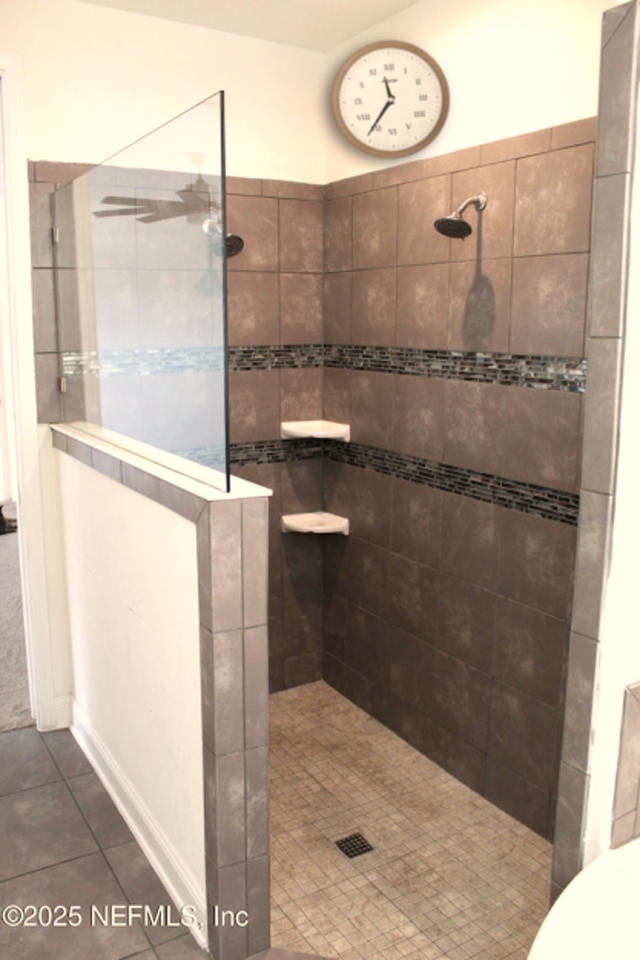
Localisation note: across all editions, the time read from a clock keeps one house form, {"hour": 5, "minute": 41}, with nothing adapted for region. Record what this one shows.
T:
{"hour": 11, "minute": 36}
